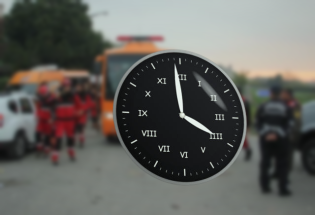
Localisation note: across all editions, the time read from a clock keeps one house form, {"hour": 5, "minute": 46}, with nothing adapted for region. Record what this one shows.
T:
{"hour": 3, "minute": 59}
